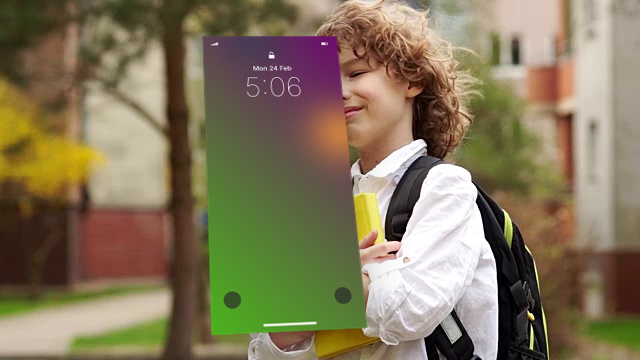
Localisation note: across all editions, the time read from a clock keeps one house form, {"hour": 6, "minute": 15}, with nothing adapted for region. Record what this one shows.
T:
{"hour": 5, "minute": 6}
